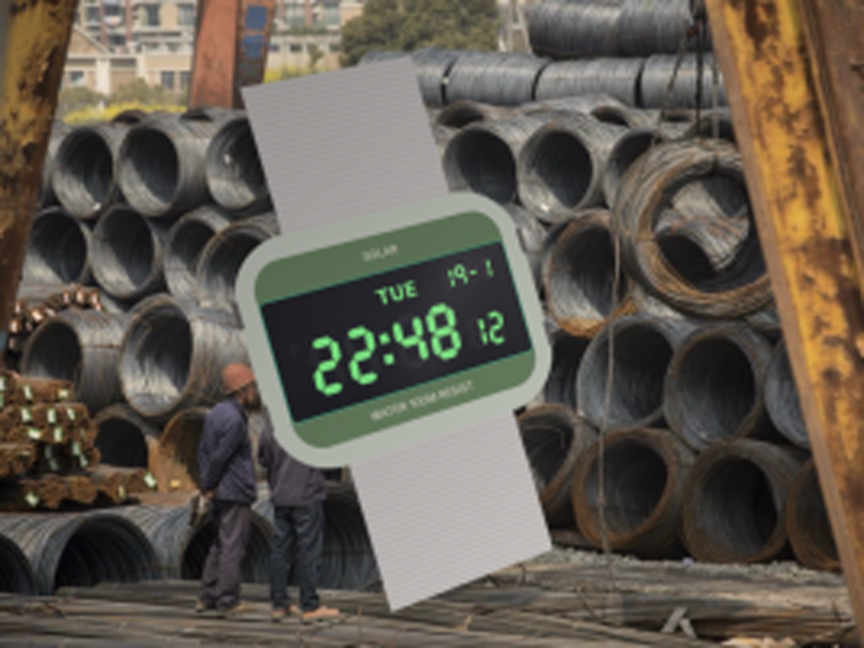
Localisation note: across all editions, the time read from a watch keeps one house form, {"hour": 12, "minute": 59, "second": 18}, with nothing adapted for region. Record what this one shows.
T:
{"hour": 22, "minute": 48, "second": 12}
